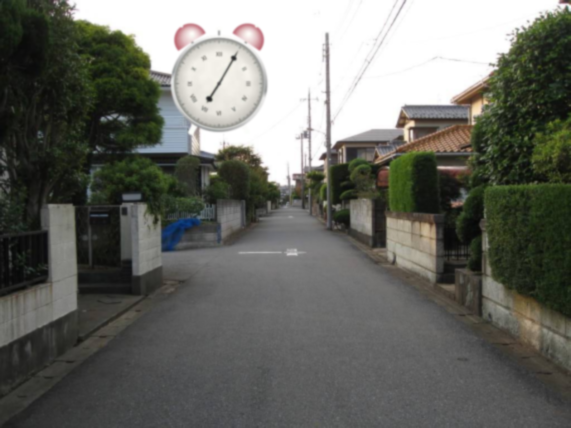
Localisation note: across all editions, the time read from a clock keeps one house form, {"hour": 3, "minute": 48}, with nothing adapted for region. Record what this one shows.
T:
{"hour": 7, "minute": 5}
